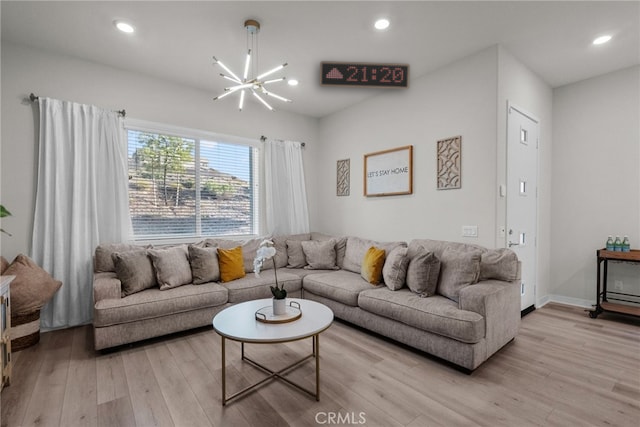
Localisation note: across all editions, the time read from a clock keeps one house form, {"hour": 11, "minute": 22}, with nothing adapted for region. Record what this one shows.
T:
{"hour": 21, "minute": 20}
